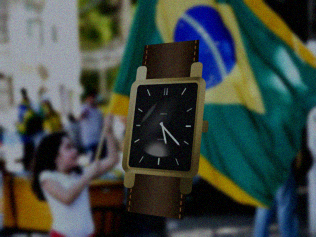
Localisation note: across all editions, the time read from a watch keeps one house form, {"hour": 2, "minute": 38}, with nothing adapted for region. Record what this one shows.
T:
{"hour": 5, "minute": 22}
